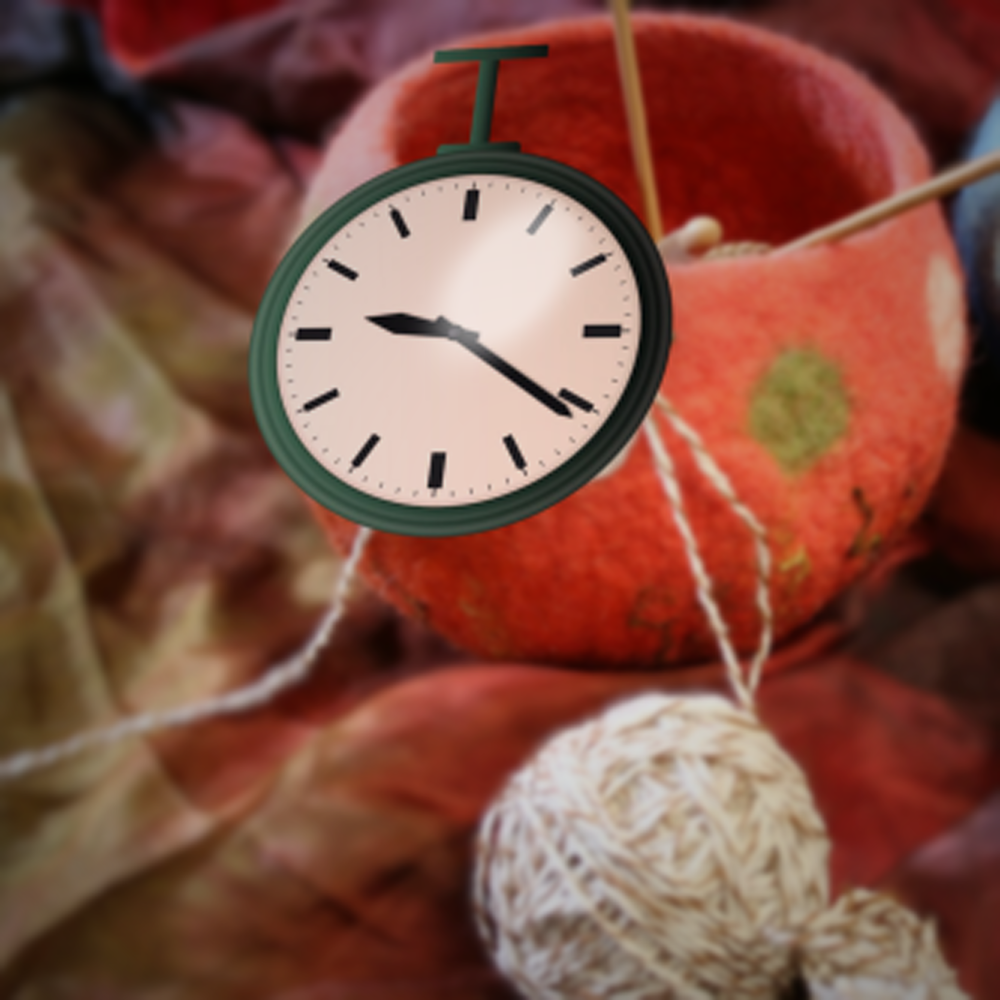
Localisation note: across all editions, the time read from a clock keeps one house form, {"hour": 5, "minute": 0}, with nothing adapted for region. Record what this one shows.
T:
{"hour": 9, "minute": 21}
